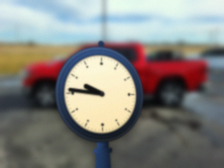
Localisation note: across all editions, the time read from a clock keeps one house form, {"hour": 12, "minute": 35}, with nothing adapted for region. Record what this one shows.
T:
{"hour": 9, "minute": 46}
